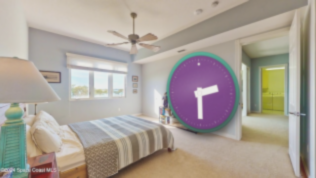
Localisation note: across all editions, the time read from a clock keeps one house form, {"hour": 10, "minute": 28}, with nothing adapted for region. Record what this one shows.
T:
{"hour": 2, "minute": 30}
